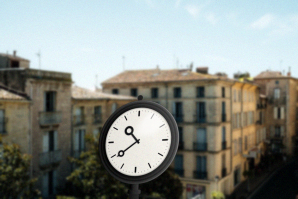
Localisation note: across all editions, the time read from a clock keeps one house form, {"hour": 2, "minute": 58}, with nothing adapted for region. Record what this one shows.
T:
{"hour": 10, "minute": 39}
